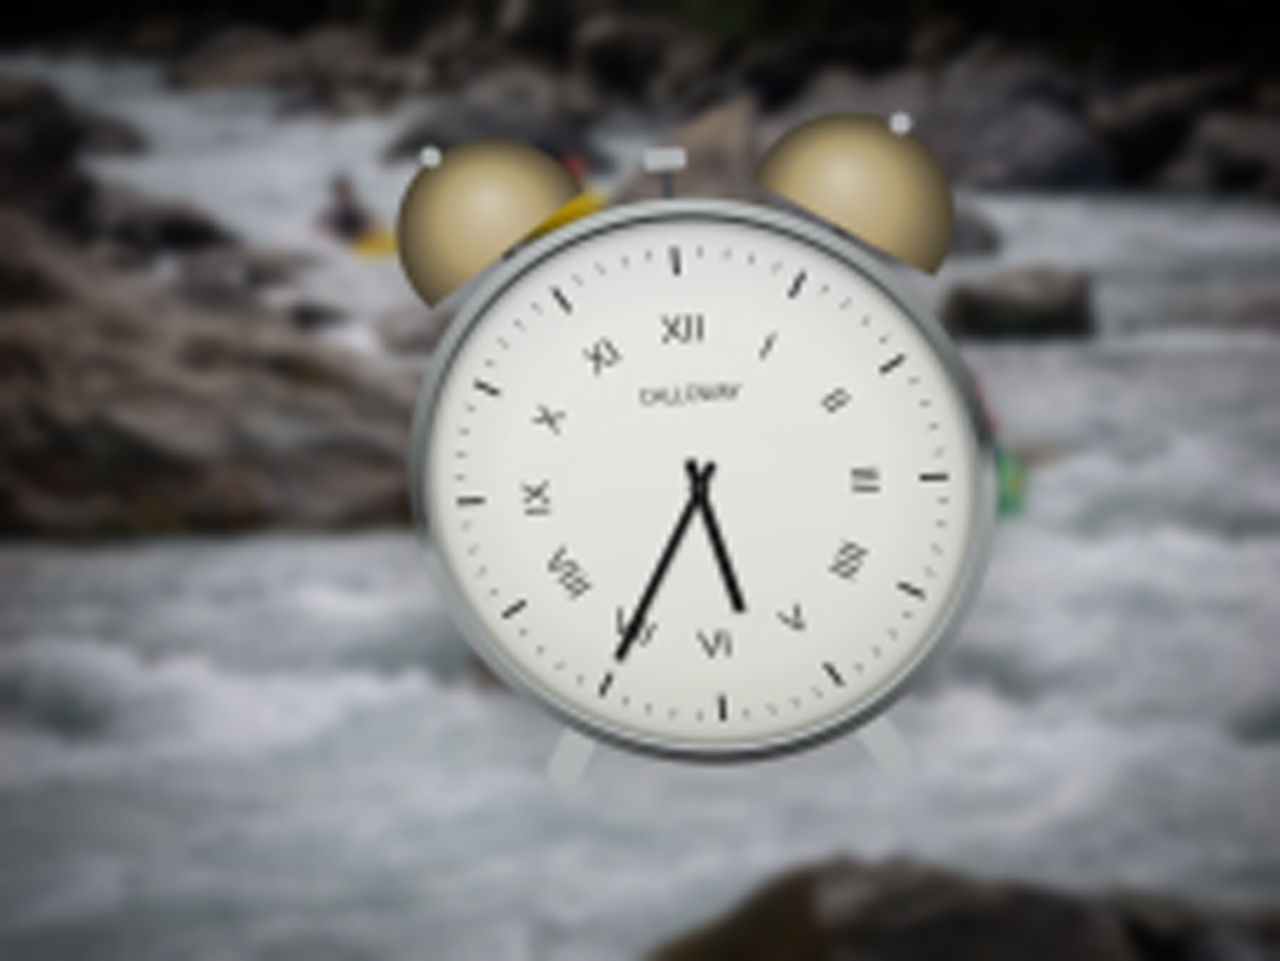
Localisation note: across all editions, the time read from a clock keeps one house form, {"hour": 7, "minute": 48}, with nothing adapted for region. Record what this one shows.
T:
{"hour": 5, "minute": 35}
